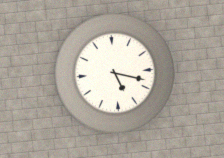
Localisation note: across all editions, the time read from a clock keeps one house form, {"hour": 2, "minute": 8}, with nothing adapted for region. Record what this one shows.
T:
{"hour": 5, "minute": 18}
